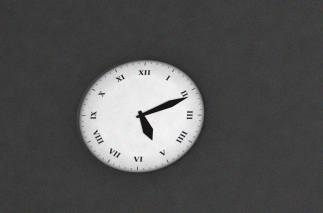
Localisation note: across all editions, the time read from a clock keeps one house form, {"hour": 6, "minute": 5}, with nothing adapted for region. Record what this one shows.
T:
{"hour": 5, "minute": 11}
